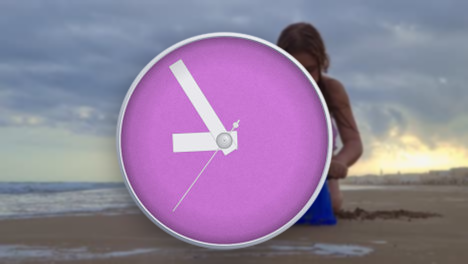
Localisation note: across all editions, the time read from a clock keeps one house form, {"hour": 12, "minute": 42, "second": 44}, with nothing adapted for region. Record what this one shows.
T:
{"hour": 8, "minute": 54, "second": 36}
